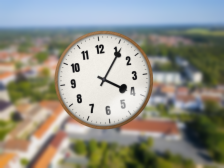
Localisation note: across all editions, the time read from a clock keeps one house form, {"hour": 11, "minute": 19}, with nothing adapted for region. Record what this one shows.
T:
{"hour": 4, "minute": 6}
